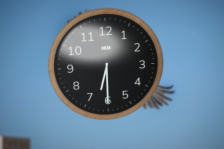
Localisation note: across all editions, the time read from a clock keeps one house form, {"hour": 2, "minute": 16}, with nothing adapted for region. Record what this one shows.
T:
{"hour": 6, "minute": 30}
